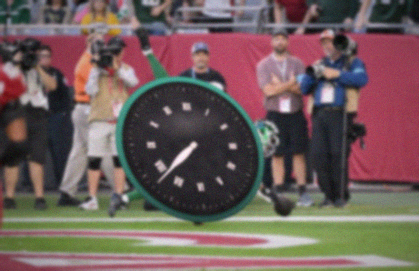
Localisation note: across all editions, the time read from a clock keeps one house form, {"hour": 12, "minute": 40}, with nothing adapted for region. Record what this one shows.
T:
{"hour": 7, "minute": 38}
